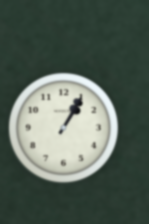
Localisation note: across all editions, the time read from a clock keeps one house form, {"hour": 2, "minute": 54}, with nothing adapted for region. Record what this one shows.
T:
{"hour": 1, "minute": 5}
